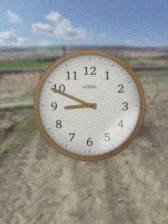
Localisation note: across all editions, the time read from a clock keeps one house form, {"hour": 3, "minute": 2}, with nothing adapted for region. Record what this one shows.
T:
{"hour": 8, "minute": 49}
